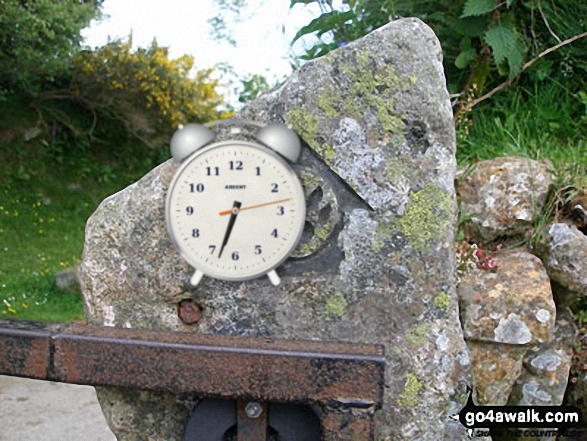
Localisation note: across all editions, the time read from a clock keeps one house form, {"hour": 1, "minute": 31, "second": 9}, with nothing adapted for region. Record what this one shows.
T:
{"hour": 6, "minute": 33, "second": 13}
